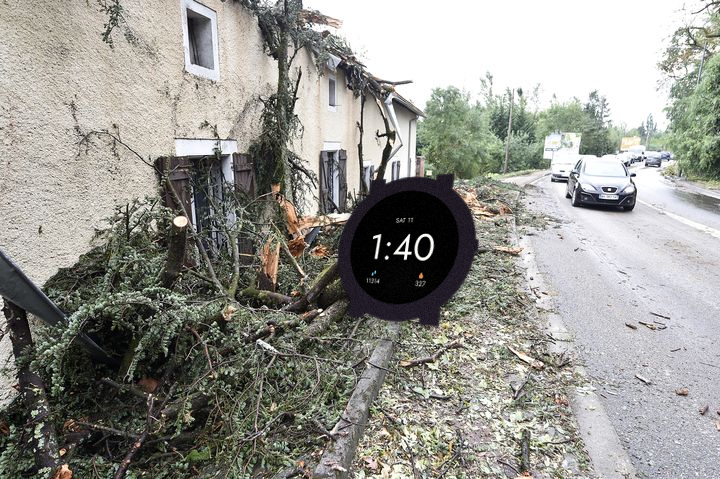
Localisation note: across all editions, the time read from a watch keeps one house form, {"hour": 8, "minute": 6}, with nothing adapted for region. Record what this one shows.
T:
{"hour": 1, "minute": 40}
